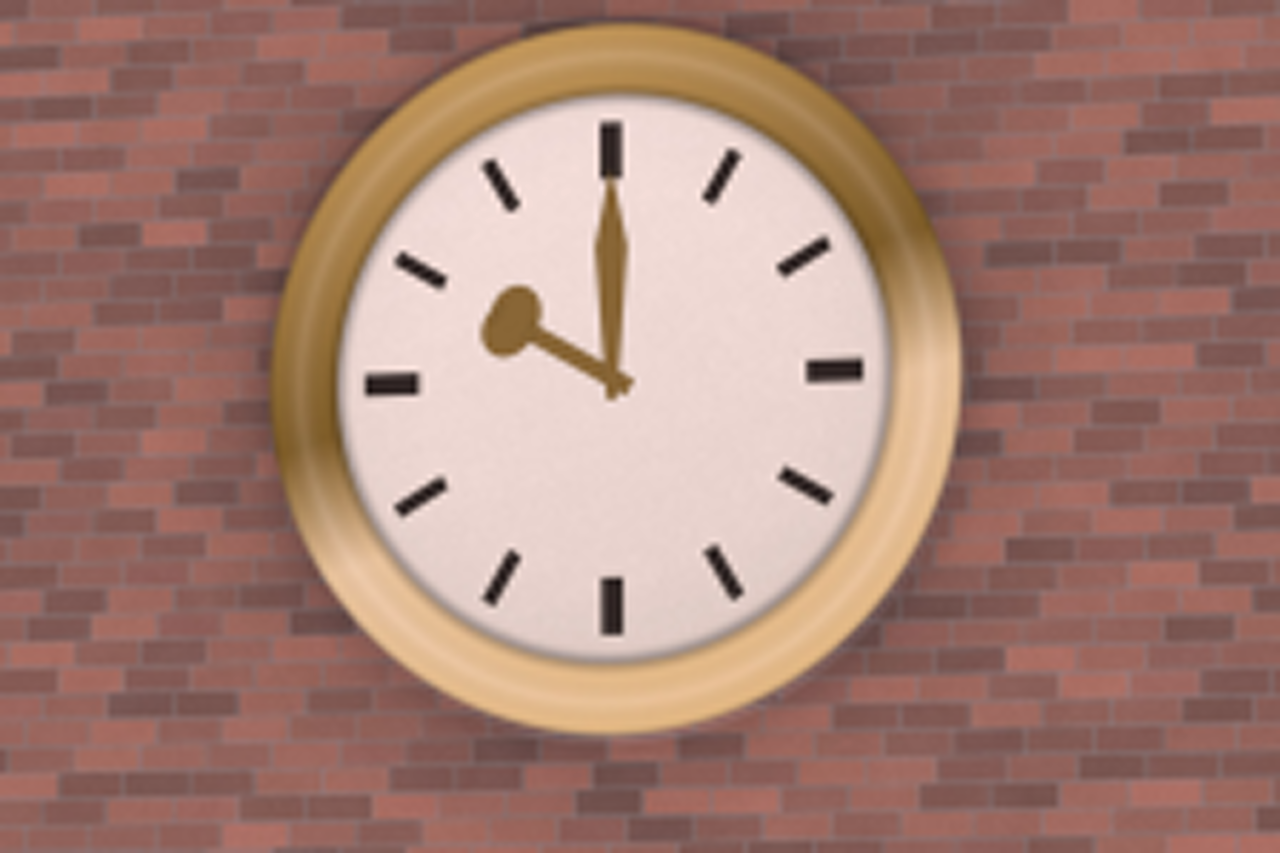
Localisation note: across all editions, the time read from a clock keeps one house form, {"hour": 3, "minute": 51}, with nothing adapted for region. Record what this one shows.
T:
{"hour": 10, "minute": 0}
